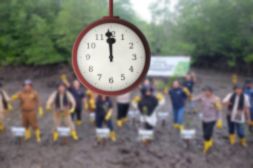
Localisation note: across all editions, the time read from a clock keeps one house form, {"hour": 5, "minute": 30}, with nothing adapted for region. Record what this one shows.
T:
{"hour": 11, "minute": 59}
